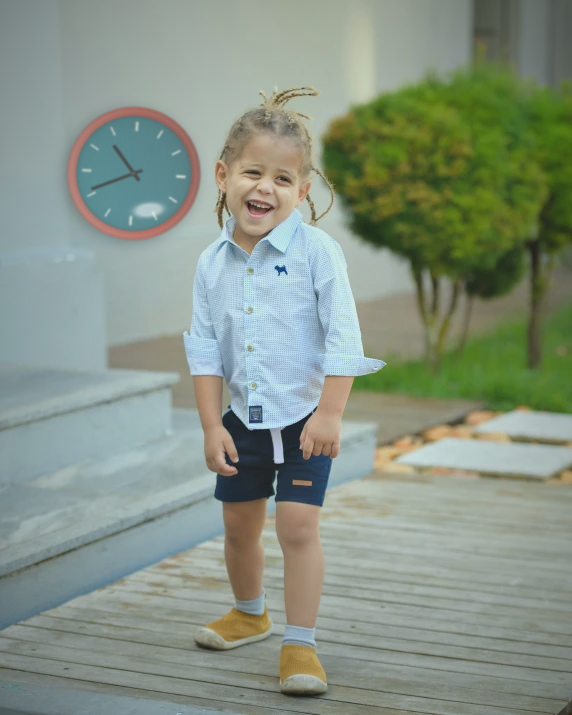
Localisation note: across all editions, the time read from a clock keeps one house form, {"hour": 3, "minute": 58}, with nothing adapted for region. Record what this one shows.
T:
{"hour": 10, "minute": 41}
